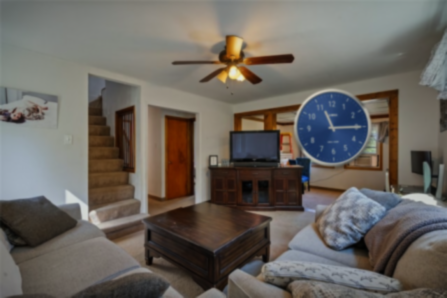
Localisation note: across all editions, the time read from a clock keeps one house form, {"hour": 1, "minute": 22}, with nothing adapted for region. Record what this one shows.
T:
{"hour": 11, "minute": 15}
